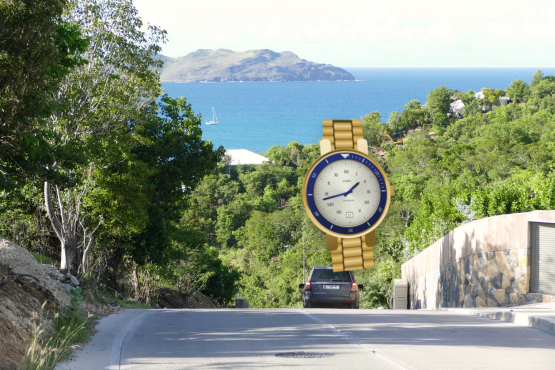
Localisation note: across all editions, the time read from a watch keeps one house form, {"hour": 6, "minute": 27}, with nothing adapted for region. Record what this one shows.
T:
{"hour": 1, "minute": 43}
